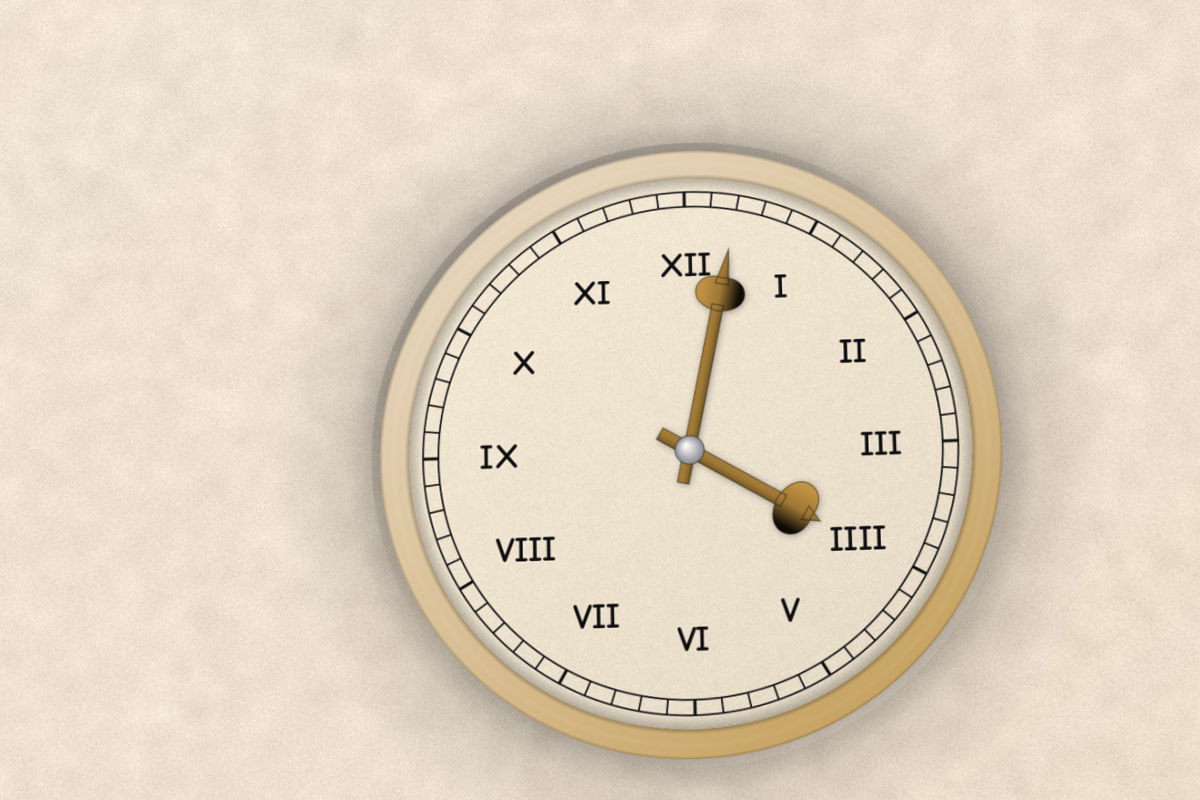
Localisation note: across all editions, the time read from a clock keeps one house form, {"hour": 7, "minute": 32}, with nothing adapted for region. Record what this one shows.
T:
{"hour": 4, "minute": 2}
